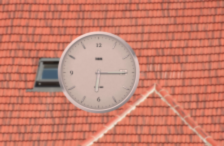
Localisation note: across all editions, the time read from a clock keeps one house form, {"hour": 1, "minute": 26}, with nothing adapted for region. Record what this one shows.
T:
{"hour": 6, "minute": 15}
